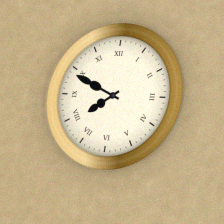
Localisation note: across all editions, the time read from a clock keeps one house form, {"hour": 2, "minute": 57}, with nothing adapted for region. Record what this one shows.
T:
{"hour": 7, "minute": 49}
